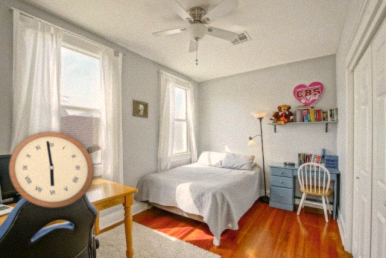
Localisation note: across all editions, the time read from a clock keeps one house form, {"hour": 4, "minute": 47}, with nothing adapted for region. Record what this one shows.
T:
{"hour": 5, "minute": 59}
